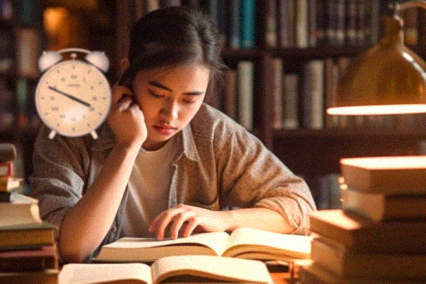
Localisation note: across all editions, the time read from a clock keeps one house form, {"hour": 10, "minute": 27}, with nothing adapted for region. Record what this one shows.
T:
{"hour": 3, "minute": 49}
